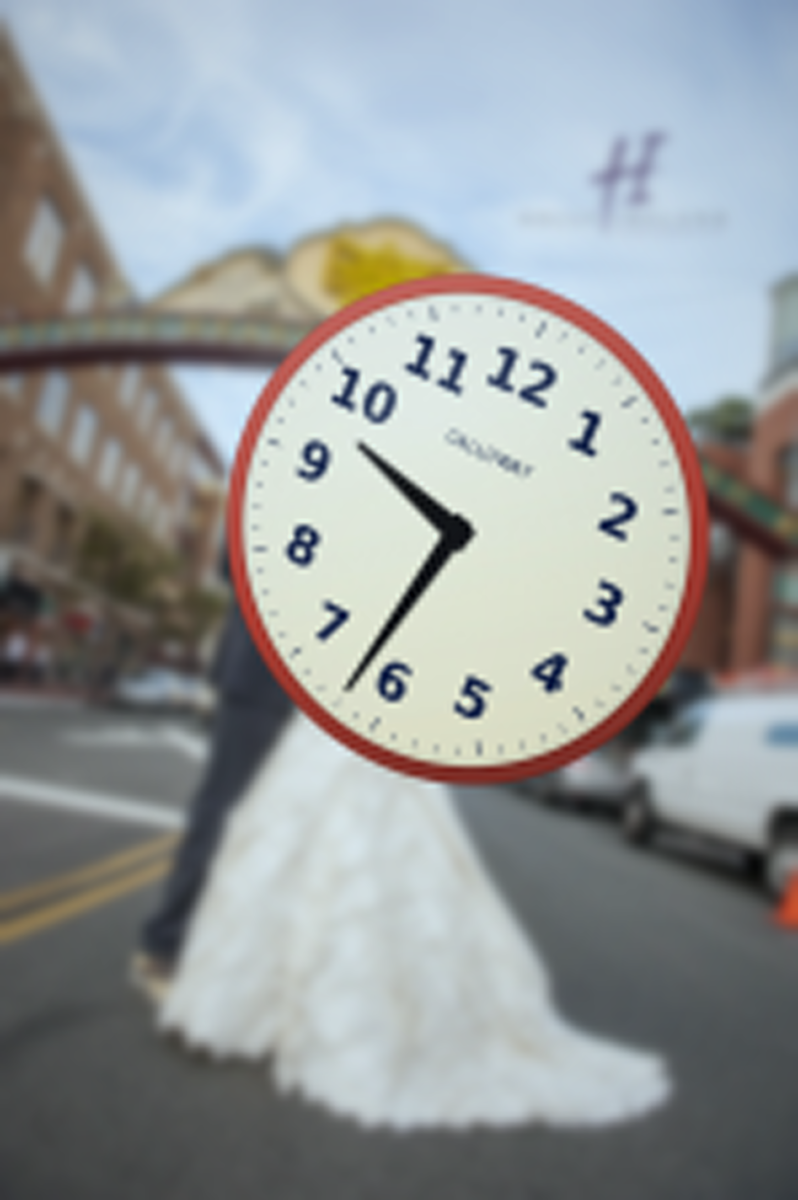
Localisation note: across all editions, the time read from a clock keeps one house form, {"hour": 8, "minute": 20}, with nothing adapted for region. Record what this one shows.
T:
{"hour": 9, "minute": 32}
